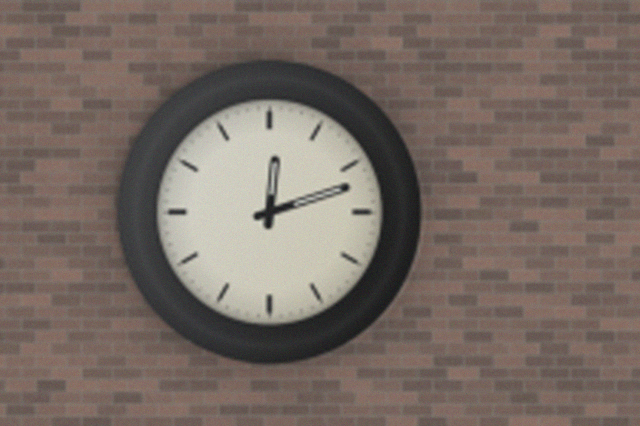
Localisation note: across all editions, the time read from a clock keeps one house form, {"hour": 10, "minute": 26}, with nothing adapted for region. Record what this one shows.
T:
{"hour": 12, "minute": 12}
